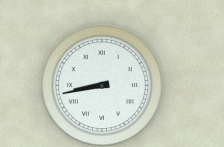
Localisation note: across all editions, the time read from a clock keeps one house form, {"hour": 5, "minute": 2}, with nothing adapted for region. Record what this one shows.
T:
{"hour": 8, "minute": 43}
